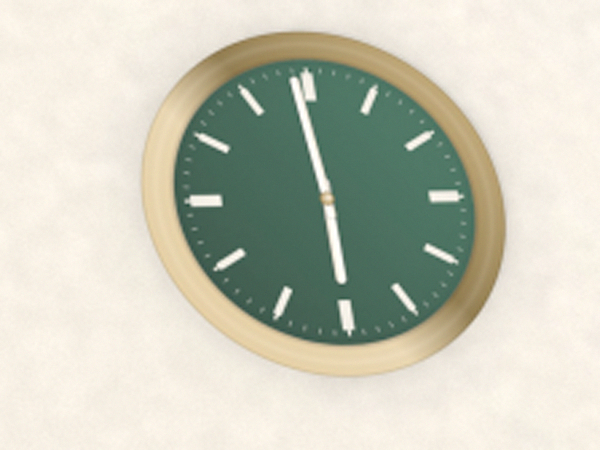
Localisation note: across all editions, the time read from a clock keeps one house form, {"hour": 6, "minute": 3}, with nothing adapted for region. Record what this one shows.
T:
{"hour": 5, "minute": 59}
